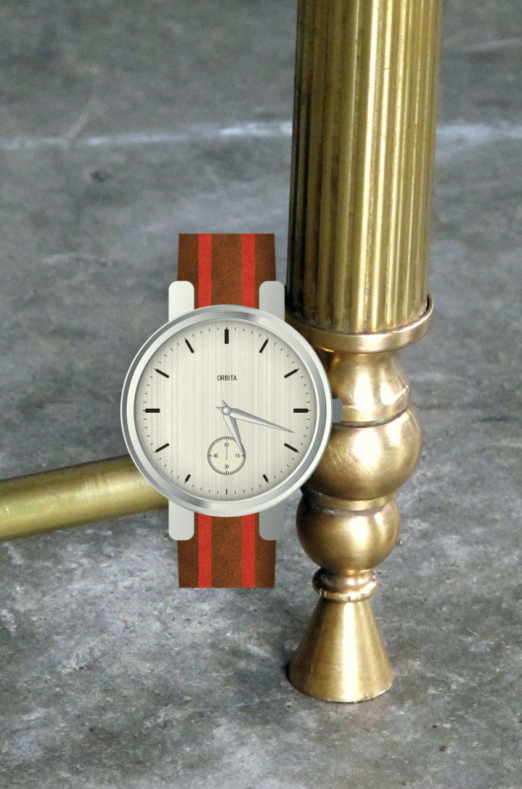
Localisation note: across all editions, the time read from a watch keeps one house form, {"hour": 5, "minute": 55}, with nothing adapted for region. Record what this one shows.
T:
{"hour": 5, "minute": 18}
